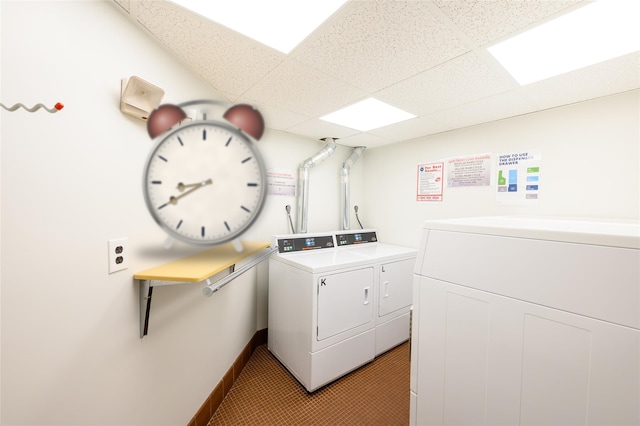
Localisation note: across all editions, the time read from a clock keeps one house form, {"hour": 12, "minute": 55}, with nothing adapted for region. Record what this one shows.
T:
{"hour": 8, "minute": 40}
